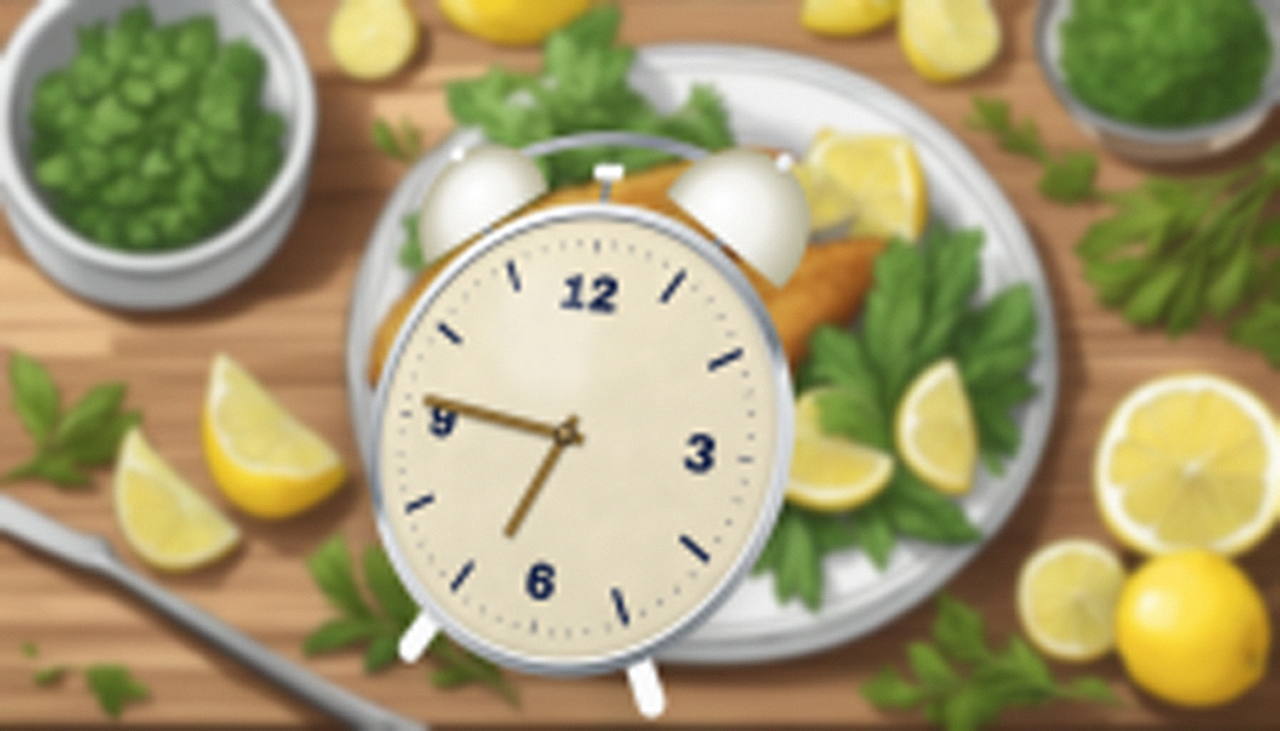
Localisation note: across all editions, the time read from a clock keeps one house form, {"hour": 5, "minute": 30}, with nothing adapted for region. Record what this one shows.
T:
{"hour": 6, "minute": 46}
